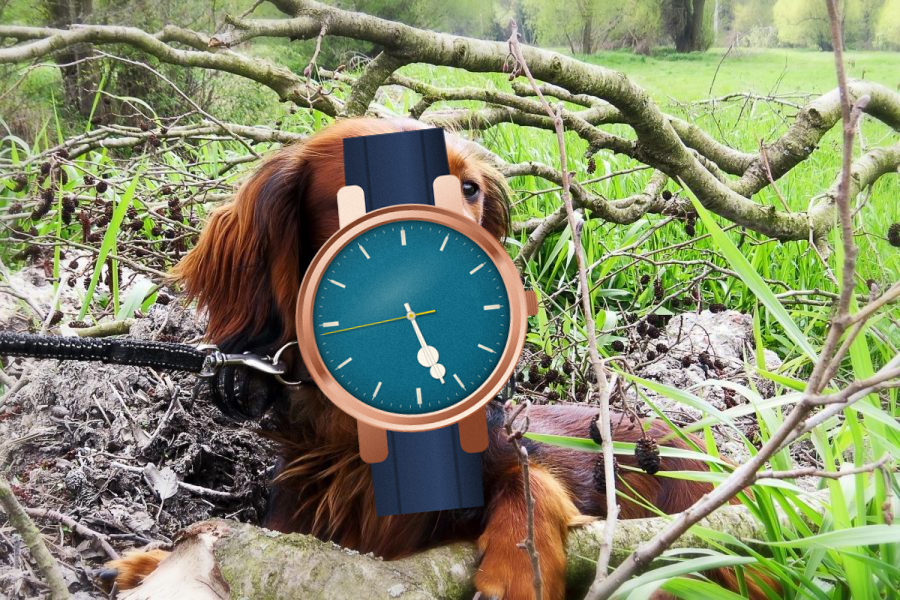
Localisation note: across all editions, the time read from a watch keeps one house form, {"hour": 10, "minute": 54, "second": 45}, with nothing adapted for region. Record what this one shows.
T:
{"hour": 5, "minute": 26, "second": 44}
